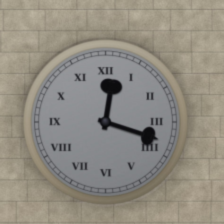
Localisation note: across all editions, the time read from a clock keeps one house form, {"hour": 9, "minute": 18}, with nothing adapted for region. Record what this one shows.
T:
{"hour": 12, "minute": 18}
